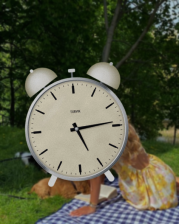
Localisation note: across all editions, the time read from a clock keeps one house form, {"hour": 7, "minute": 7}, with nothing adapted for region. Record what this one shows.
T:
{"hour": 5, "minute": 14}
